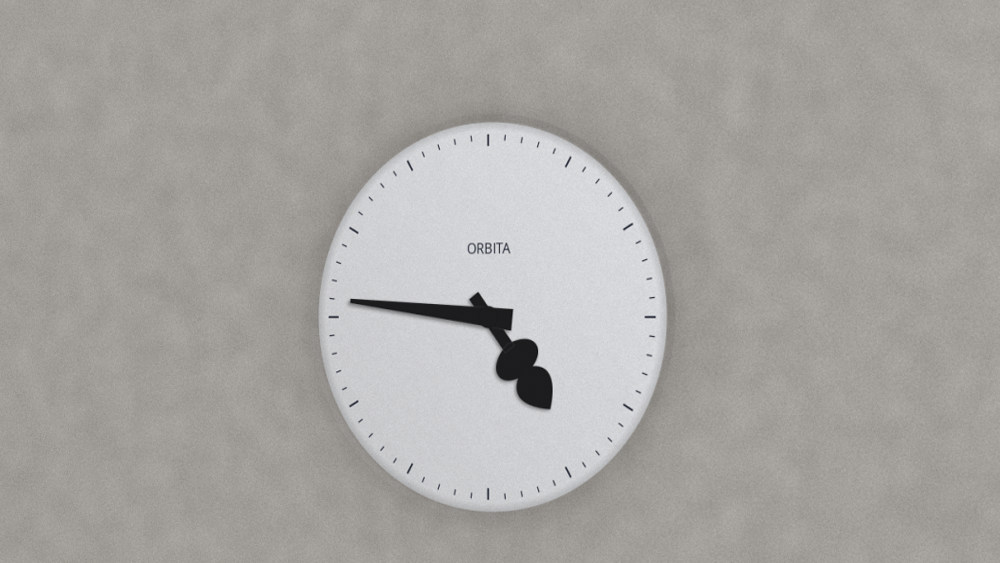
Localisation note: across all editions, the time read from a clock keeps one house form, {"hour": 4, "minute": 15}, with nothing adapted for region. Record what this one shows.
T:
{"hour": 4, "minute": 46}
